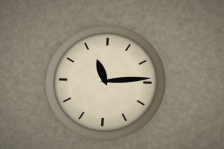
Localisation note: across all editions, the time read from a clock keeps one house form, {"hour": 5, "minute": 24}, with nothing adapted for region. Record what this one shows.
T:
{"hour": 11, "minute": 14}
